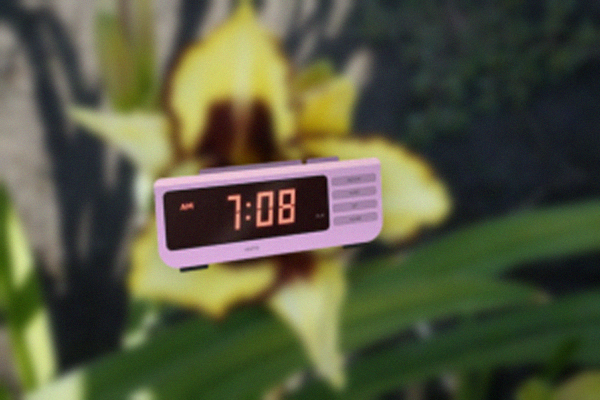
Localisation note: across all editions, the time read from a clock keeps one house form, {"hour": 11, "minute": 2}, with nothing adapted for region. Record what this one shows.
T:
{"hour": 7, "minute": 8}
